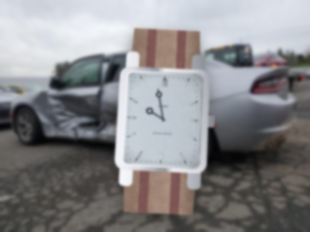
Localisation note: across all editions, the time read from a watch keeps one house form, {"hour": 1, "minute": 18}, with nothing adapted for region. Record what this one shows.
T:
{"hour": 9, "minute": 58}
